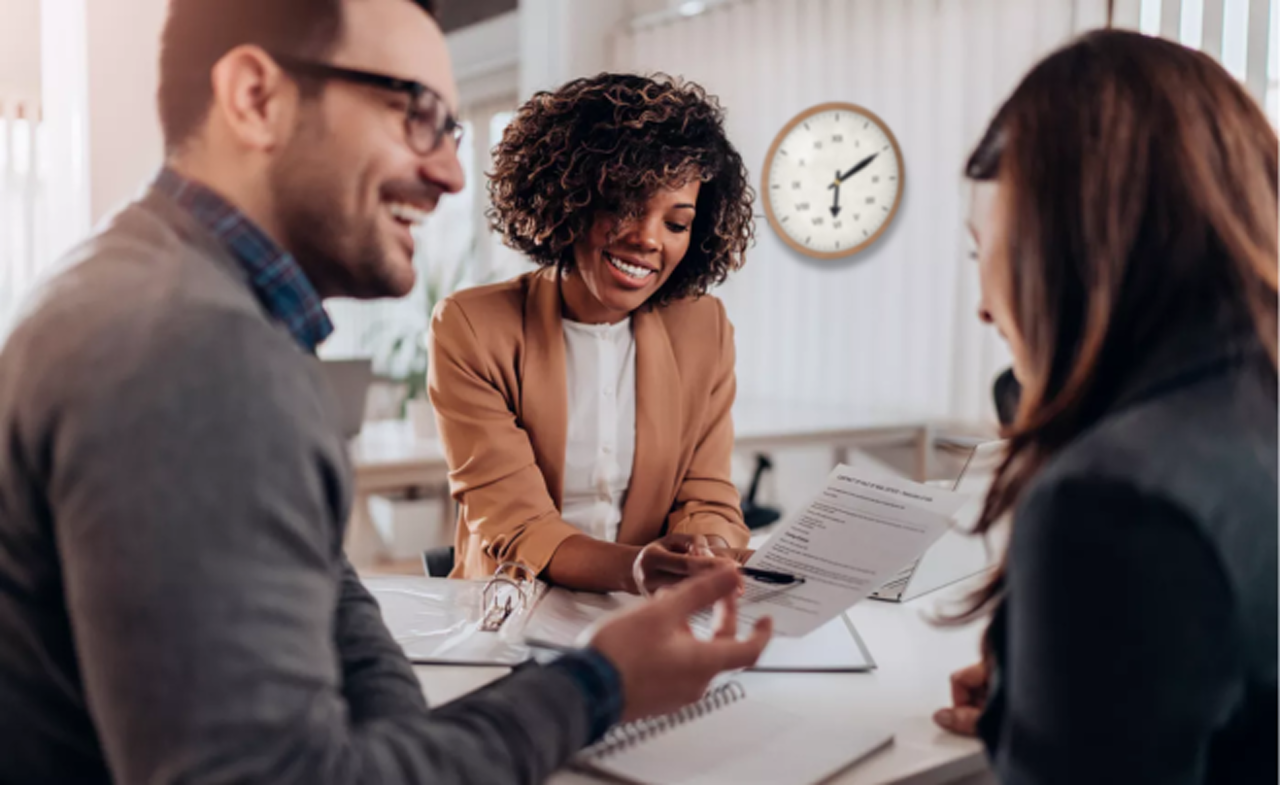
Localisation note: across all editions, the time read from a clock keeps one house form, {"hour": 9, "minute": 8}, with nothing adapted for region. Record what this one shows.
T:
{"hour": 6, "minute": 10}
